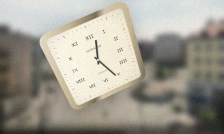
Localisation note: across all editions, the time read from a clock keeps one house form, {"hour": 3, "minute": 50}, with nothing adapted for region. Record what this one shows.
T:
{"hour": 12, "minute": 26}
